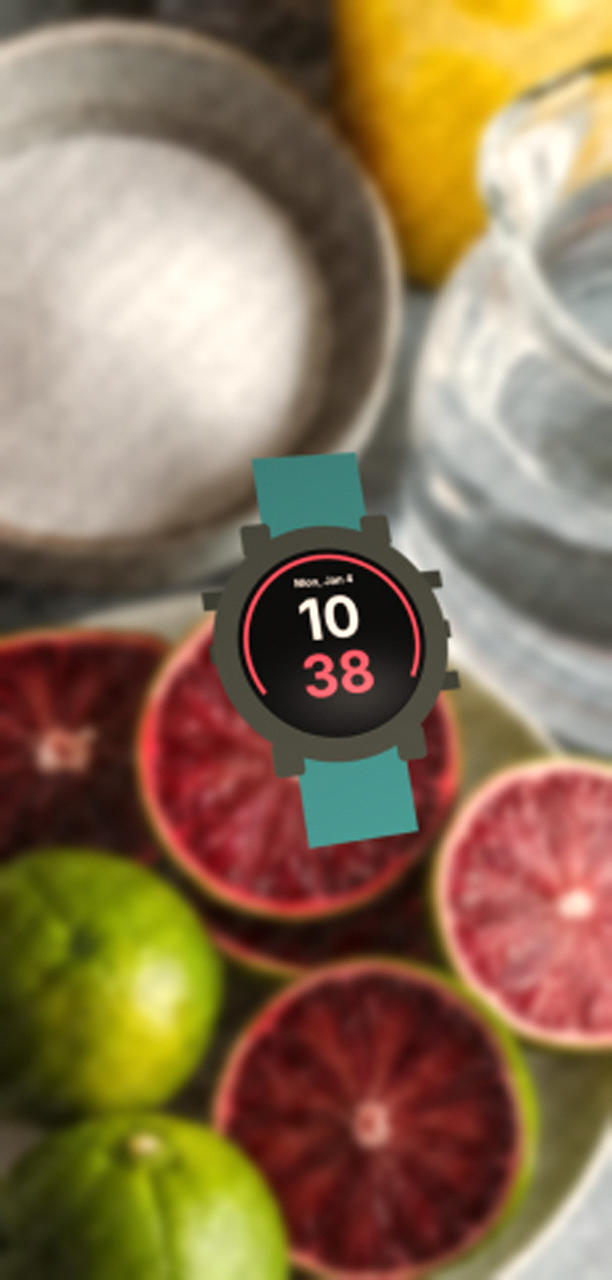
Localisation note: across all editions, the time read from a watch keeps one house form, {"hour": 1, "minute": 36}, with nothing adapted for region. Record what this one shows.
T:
{"hour": 10, "minute": 38}
